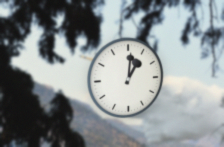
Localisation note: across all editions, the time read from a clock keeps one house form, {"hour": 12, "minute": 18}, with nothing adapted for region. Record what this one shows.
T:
{"hour": 1, "minute": 1}
